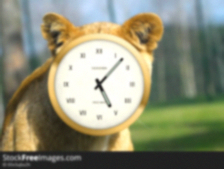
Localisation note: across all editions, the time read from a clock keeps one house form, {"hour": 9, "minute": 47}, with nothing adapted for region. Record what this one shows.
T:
{"hour": 5, "minute": 7}
